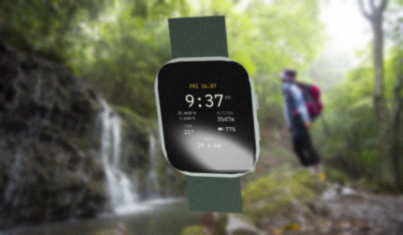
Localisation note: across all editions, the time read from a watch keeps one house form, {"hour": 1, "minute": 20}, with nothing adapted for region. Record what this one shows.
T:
{"hour": 9, "minute": 37}
